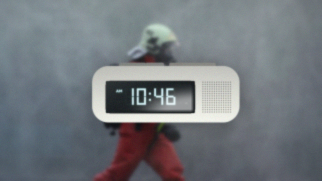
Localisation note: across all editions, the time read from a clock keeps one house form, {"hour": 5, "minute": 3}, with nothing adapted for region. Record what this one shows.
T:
{"hour": 10, "minute": 46}
